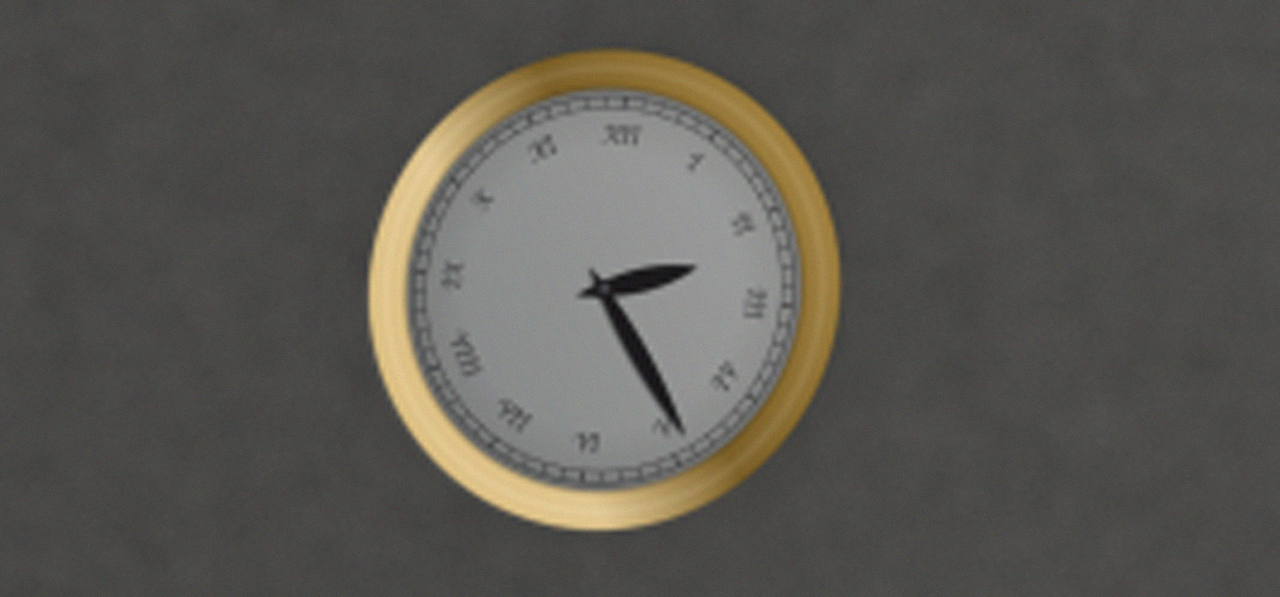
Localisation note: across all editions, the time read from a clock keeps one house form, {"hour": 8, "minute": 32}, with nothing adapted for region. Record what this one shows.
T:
{"hour": 2, "minute": 24}
